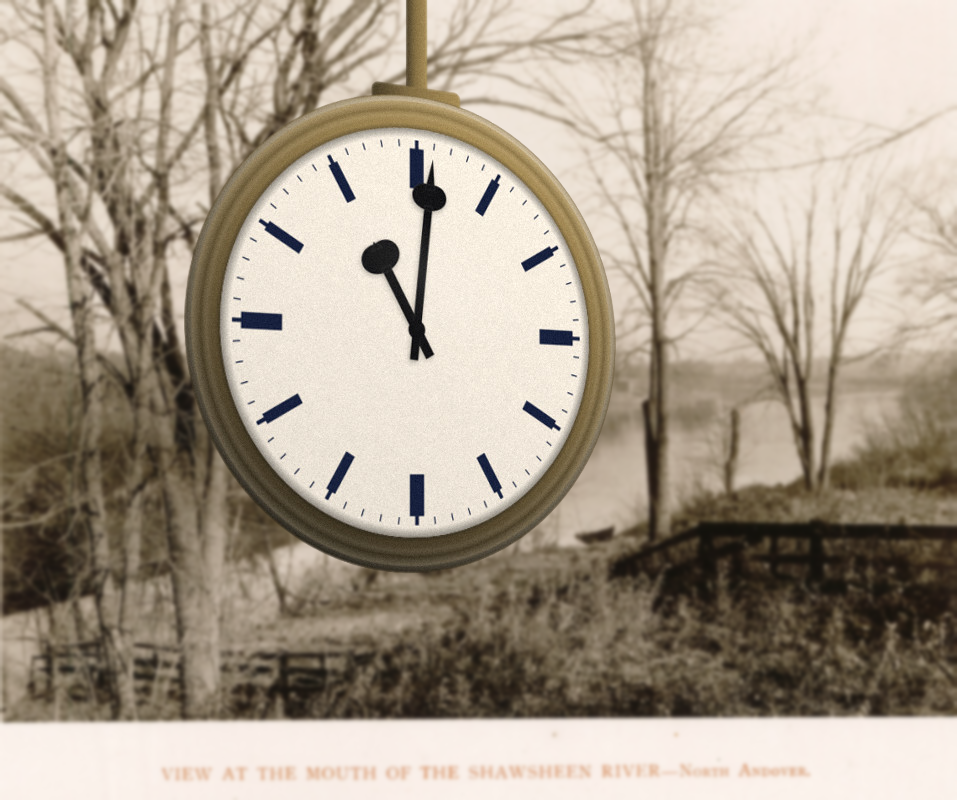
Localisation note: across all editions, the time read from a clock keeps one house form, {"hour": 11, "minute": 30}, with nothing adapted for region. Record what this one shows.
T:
{"hour": 11, "minute": 1}
